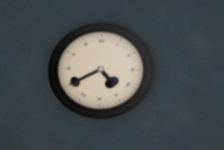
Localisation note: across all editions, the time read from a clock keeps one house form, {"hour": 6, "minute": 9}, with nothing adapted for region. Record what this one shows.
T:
{"hour": 4, "minute": 40}
